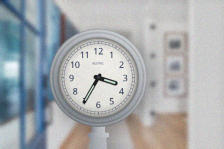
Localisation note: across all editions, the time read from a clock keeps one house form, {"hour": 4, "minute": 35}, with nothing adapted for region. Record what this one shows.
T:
{"hour": 3, "minute": 35}
